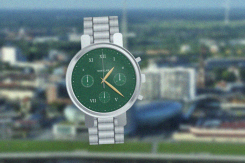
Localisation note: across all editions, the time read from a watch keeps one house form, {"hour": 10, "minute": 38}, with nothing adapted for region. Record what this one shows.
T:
{"hour": 1, "minute": 22}
